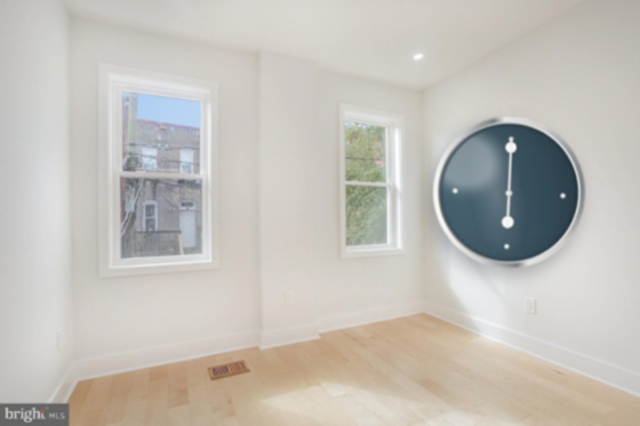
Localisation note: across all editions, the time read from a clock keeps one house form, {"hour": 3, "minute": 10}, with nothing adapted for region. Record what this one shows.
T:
{"hour": 6, "minute": 0}
